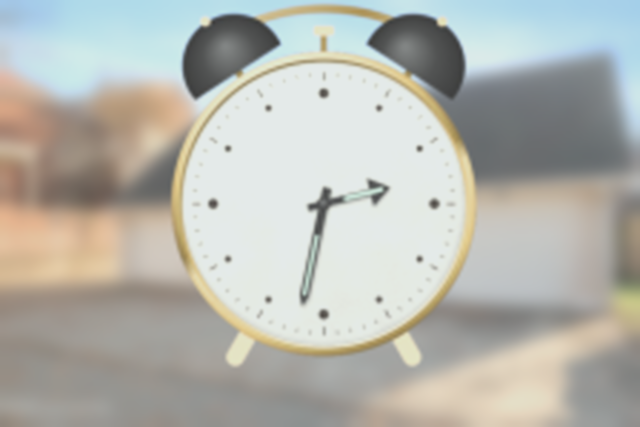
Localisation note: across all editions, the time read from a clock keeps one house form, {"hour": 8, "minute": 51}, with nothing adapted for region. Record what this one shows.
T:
{"hour": 2, "minute": 32}
